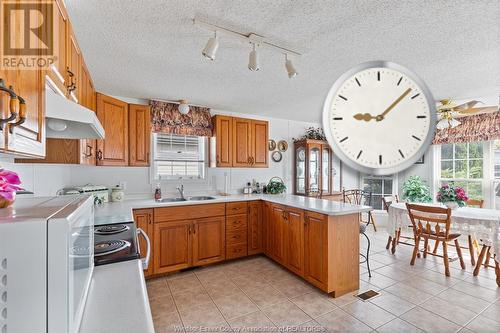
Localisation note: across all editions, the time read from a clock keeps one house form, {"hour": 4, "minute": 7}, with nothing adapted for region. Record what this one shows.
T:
{"hour": 9, "minute": 8}
